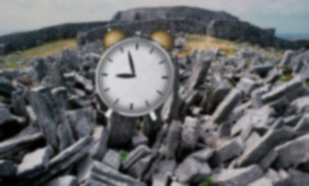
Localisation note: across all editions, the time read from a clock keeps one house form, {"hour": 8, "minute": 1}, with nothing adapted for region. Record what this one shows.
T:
{"hour": 8, "minute": 57}
